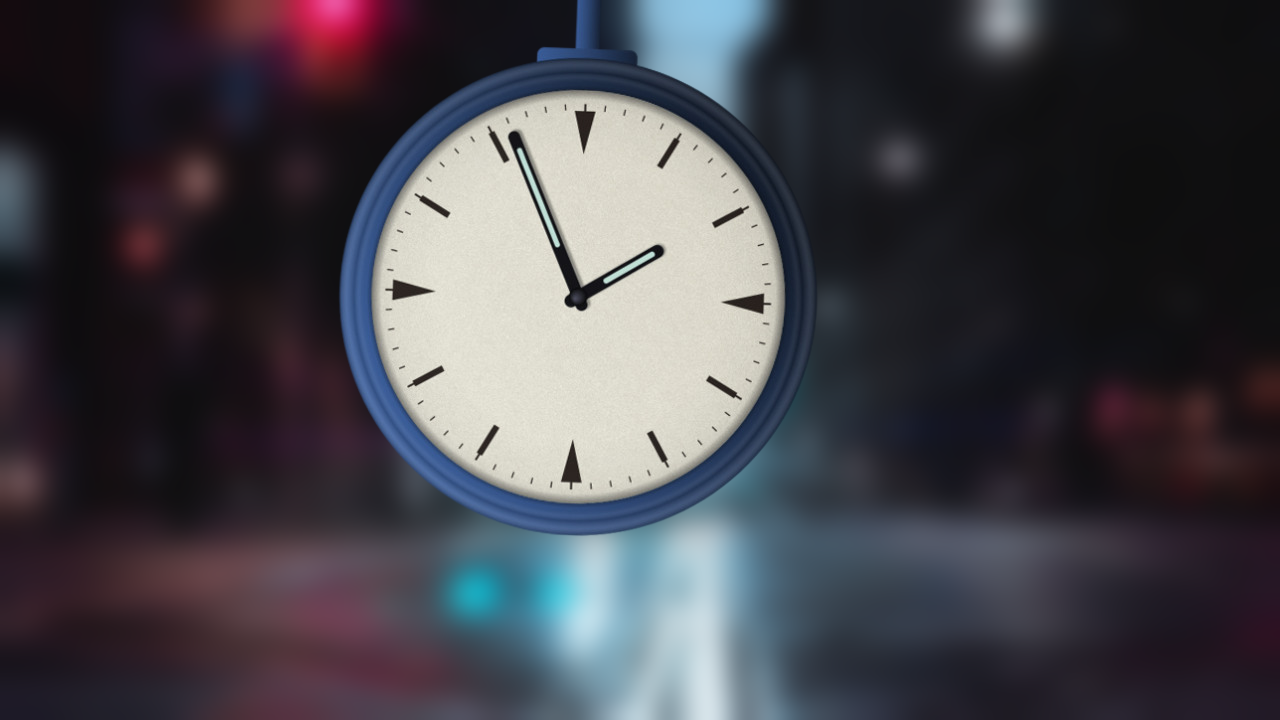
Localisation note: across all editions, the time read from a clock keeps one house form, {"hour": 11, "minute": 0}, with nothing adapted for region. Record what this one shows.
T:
{"hour": 1, "minute": 56}
